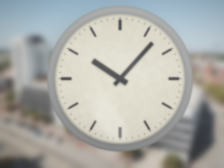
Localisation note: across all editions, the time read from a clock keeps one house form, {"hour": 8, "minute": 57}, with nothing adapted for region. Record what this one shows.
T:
{"hour": 10, "minute": 7}
